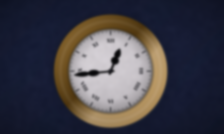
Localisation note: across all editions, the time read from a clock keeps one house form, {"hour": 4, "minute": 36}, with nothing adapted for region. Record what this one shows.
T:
{"hour": 12, "minute": 44}
